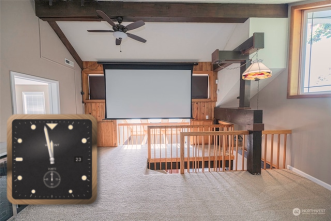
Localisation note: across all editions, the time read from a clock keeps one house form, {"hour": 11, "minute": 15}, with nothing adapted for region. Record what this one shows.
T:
{"hour": 11, "minute": 58}
